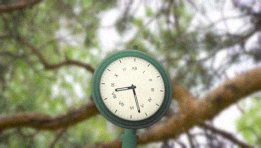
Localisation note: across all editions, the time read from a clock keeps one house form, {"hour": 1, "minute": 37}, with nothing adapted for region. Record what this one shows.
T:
{"hour": 8, "minute": 27}
